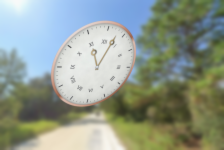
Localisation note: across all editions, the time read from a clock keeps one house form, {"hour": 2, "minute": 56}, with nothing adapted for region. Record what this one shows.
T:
{"hour": 11, "minute": 3}
